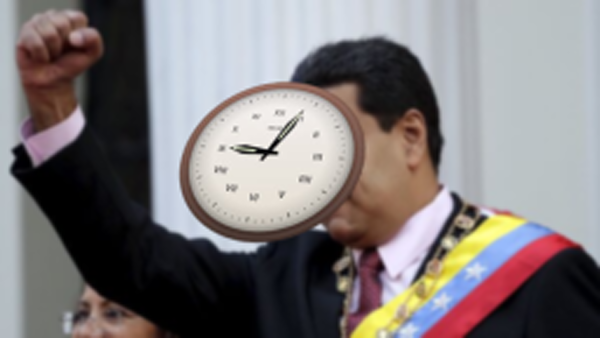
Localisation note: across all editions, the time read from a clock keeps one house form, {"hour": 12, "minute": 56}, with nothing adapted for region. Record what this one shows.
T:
{"hour": 9, "minute": 4}
